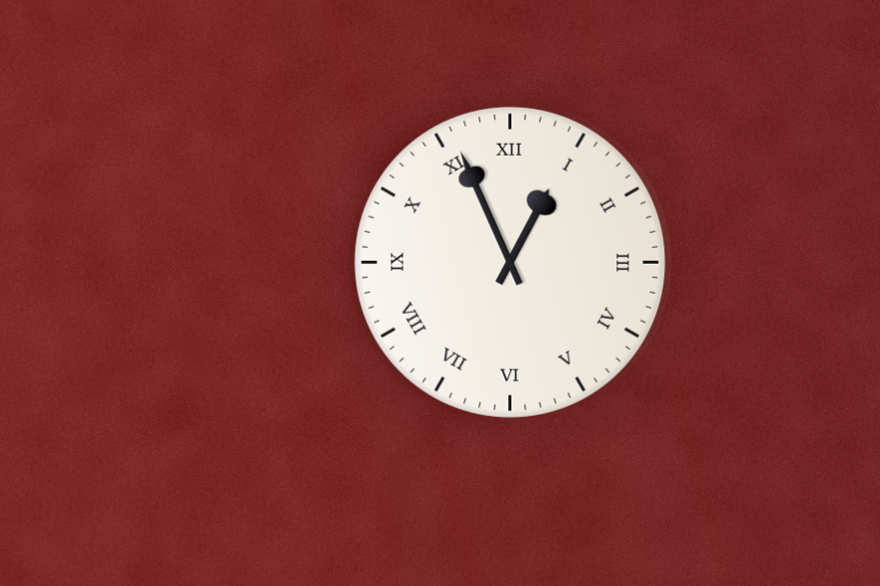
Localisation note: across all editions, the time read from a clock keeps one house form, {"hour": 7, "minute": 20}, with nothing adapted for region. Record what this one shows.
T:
{"hour": 12, "minute": 56}
